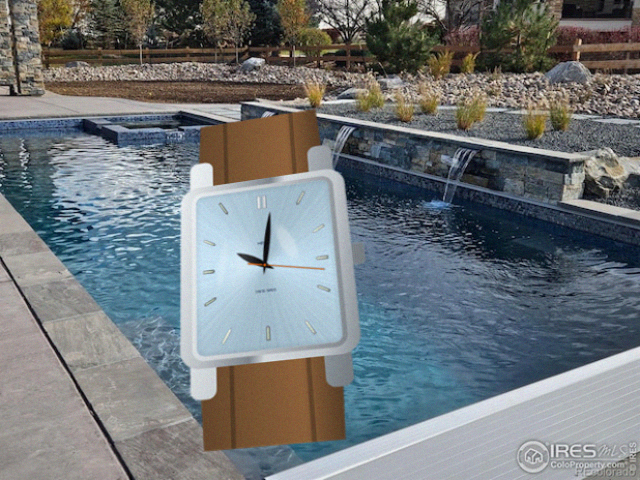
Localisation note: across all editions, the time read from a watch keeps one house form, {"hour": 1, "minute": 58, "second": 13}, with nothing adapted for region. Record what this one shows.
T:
{"hour": 10, "minute": 1, "second": 17}
